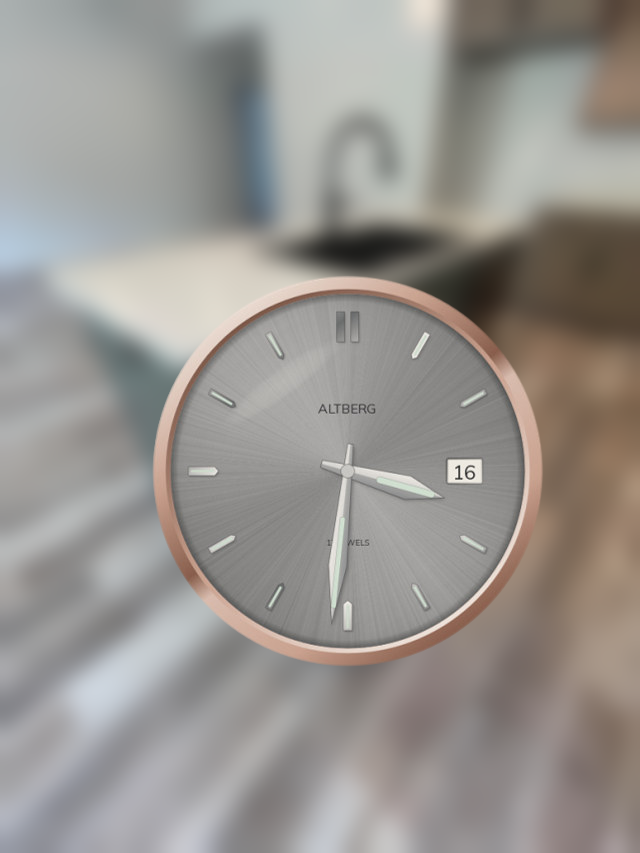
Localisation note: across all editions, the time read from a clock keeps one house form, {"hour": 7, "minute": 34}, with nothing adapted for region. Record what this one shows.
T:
{"hour": 3, "minute": 31}
